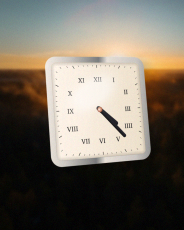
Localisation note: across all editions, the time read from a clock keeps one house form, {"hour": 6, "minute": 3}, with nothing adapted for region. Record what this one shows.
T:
{"hour": 4, "minute": 23}
